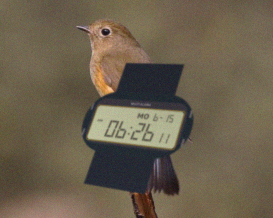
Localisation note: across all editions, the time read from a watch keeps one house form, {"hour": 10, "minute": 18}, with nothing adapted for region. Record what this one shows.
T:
{"hour": 6, "minute": 26}
